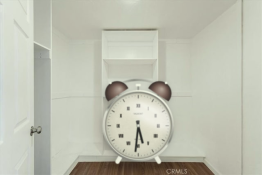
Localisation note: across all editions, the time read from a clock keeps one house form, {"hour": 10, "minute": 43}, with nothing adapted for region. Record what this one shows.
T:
{"hour": 5, "minute": 31}
